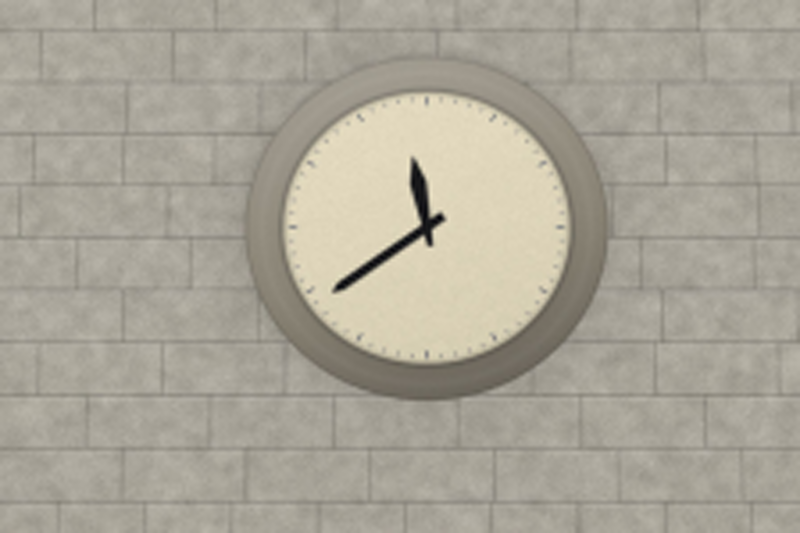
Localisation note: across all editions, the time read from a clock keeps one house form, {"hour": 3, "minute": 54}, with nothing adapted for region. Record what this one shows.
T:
{"hour": 11, "minute": 39}
